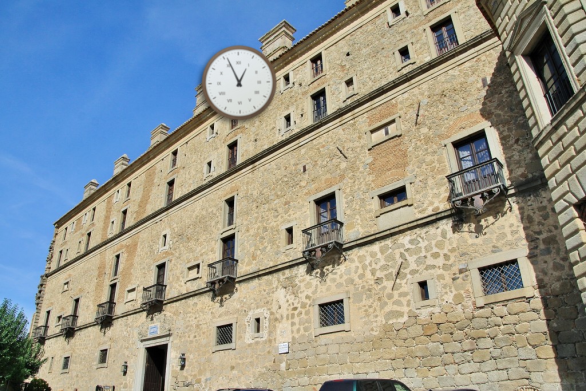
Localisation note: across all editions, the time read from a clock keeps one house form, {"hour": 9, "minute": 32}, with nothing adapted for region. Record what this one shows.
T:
{"hour": 12, "minute": 56}
